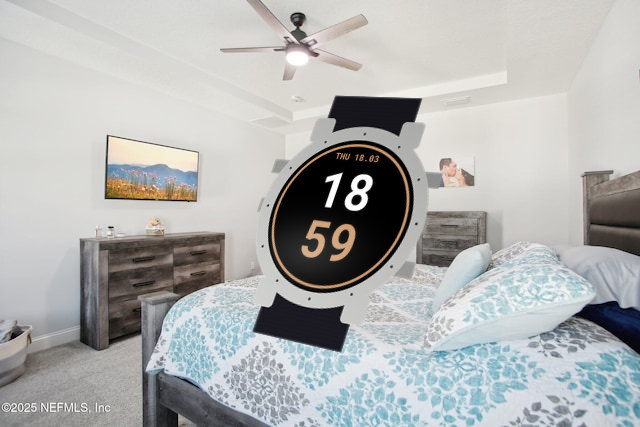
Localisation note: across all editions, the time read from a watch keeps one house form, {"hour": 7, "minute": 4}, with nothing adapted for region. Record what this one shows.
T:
{"hour": 18, "minute": 59}
